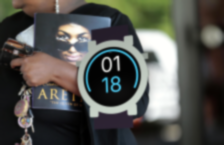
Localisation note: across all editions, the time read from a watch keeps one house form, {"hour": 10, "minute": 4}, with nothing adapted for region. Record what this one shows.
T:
{"hour": 1, "minute": 18}
